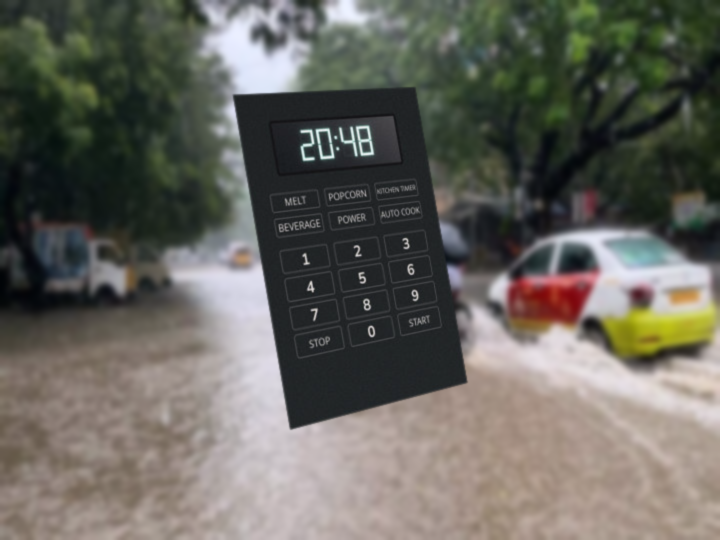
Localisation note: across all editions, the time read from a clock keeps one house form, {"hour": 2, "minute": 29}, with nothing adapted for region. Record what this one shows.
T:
{"hour": 20, "minute": 48}
